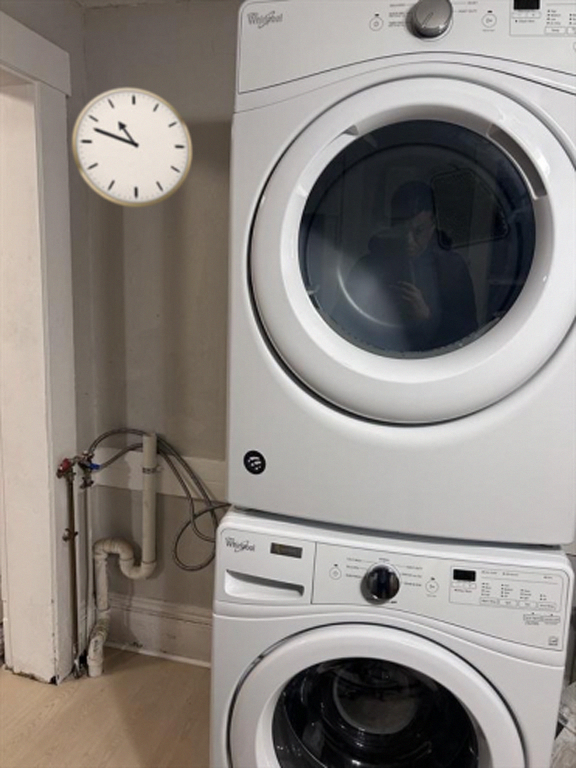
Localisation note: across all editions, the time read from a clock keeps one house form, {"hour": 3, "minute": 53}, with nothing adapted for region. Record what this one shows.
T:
{"hour": 10, "minute": 48}
